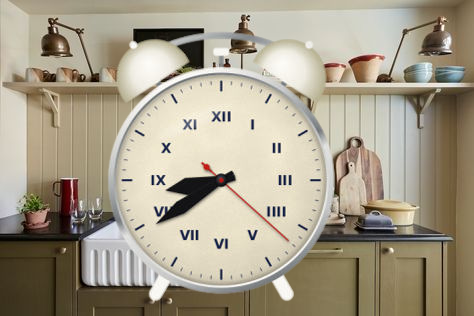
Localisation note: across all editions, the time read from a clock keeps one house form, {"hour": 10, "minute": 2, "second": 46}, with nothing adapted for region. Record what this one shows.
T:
{"hour": 8, "minute": 39, "second": 22}
